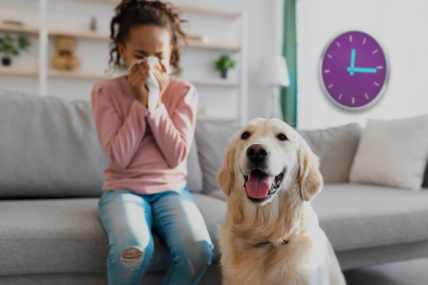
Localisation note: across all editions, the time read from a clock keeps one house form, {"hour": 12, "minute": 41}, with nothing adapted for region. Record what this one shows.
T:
{"hour": 12, "minute": 16}
